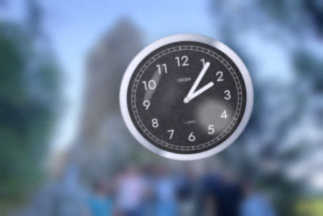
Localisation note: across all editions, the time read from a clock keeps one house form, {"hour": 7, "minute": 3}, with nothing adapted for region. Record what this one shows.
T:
{"hour": 2, "minute": 6}
